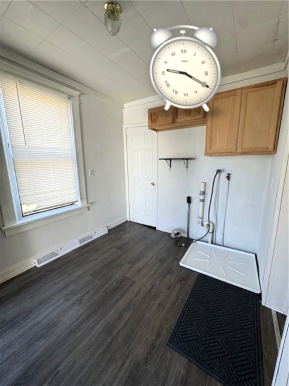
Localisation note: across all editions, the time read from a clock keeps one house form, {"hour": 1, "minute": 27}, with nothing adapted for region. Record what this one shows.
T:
{"hour": 9, "minute": 20}
